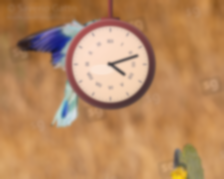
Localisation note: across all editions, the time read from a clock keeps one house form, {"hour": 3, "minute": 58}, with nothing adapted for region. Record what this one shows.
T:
{"hour": 4, "minute": 12}
